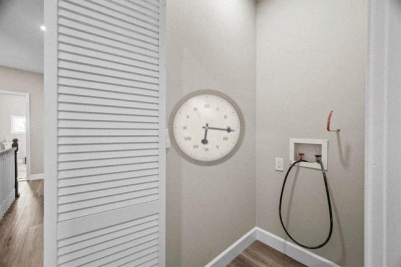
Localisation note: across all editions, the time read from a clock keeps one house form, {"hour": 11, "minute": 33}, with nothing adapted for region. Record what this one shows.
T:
{"hour": 6, "minute": 16}
